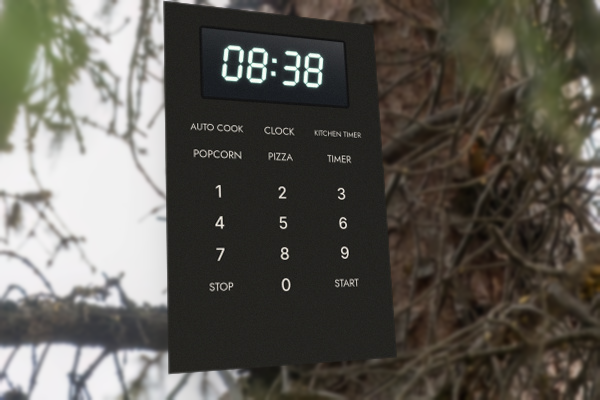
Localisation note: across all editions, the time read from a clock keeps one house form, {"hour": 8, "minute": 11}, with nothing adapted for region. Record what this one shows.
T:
{"hour": 8, "minute": 38}
